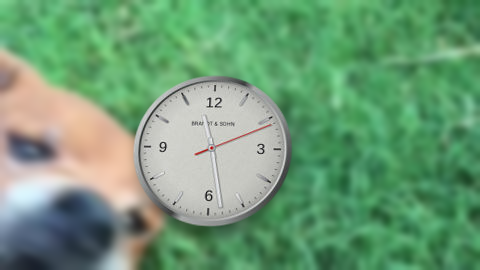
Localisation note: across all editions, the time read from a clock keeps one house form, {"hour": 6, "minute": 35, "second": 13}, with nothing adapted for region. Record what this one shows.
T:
{"hour": 11, "minute": 28, "second": 11}
